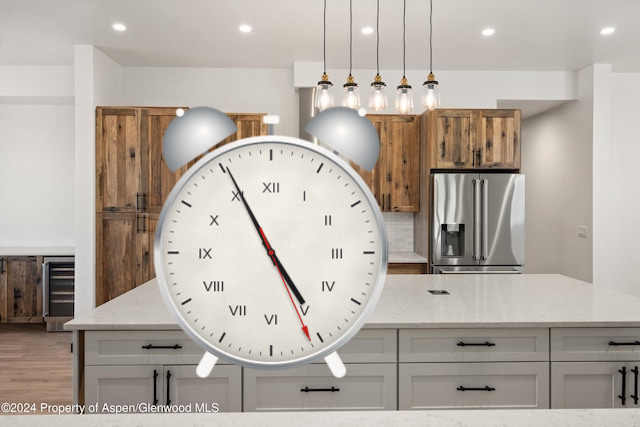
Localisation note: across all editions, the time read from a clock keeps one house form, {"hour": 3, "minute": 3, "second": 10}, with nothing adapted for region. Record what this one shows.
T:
{"hour": 4, "minute": 55, "second": 26}
